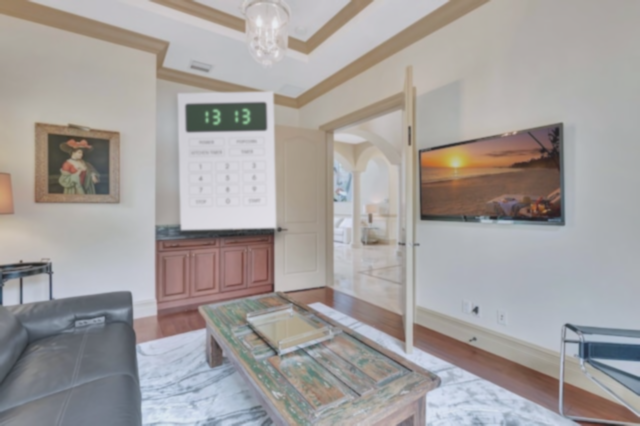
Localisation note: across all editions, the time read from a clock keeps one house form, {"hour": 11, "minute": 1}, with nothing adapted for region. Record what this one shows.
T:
{"hour": 13, "minute": 13}
